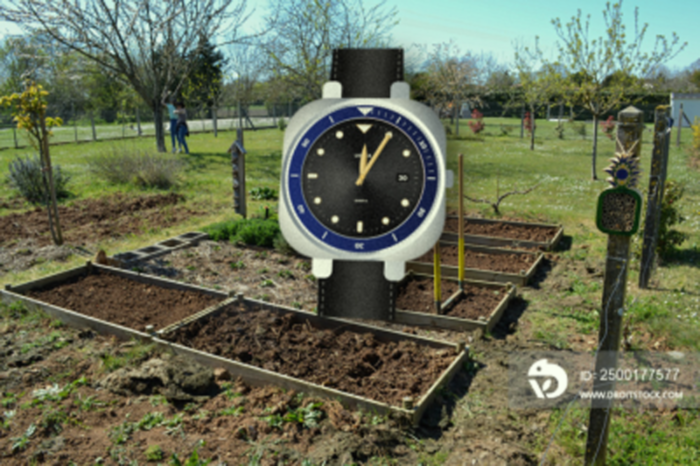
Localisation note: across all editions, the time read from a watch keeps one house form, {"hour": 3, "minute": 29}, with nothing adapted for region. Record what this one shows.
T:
{"hour": 12, "minute": 5}
